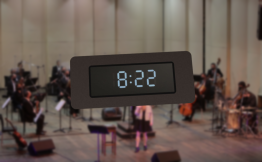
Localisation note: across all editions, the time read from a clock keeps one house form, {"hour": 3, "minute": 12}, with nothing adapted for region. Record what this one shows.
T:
{"hour": 8, "minute": 22}
